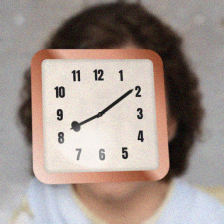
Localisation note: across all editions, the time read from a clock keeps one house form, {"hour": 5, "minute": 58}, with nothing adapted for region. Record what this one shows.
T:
{"hour": 8, "minute": 9}
